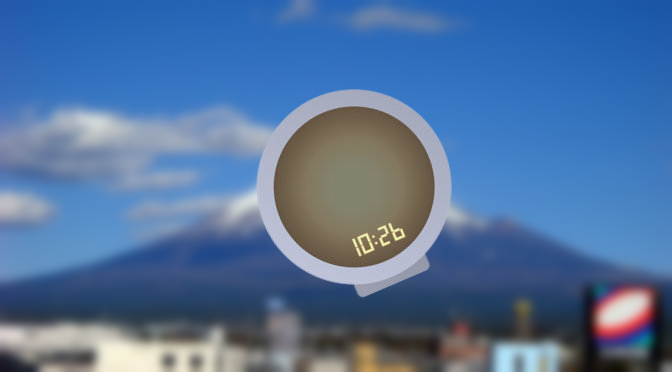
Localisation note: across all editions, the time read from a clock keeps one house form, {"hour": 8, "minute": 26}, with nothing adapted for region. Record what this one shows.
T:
{"hour": 10, "minute": 26}
